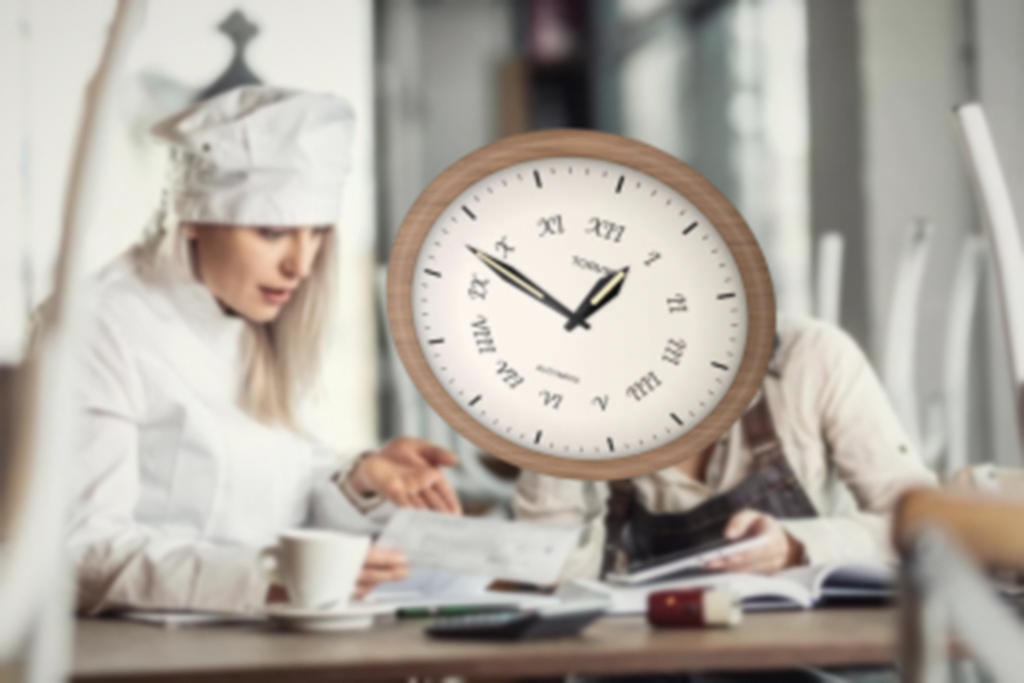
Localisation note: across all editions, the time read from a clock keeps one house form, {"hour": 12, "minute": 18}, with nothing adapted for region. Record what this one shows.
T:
{"hour": 12, "minute": 48}
